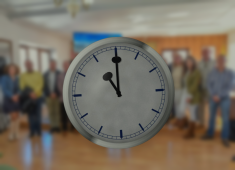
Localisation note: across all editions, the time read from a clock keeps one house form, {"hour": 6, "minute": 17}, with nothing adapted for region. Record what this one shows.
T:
{"hour": 11, "minute": 0}
